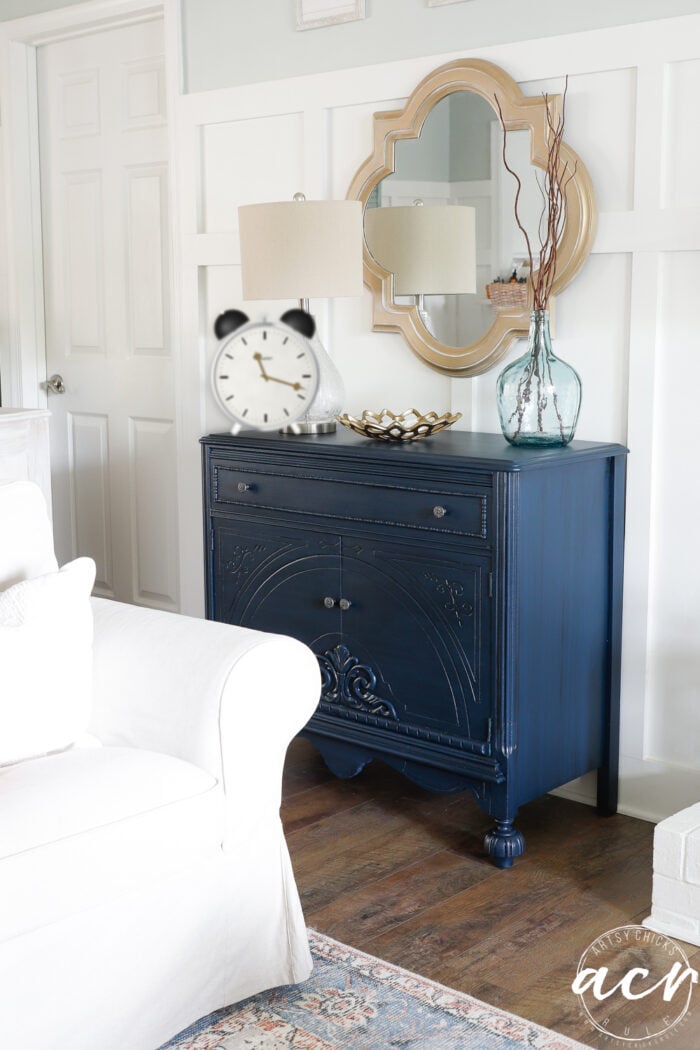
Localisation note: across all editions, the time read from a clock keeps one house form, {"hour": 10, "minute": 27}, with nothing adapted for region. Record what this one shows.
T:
{"hour": 11, "minute": 18}
